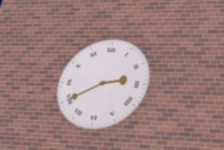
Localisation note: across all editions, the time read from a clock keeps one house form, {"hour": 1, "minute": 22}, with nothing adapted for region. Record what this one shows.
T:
{"hour": 2, "minute": 40}
